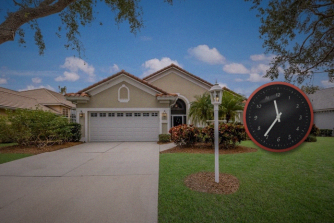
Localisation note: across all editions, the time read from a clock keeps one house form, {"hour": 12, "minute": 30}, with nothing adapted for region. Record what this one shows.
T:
{"hour": 11, "minute": 36}
